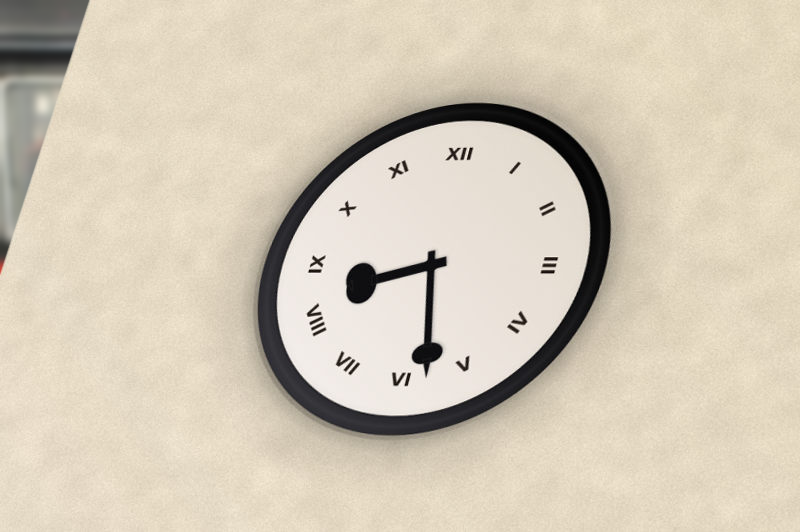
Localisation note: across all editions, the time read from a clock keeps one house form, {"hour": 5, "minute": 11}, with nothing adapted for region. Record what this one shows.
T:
{"hour": 8, "minute": 28}
